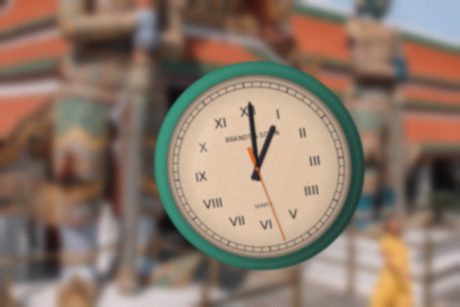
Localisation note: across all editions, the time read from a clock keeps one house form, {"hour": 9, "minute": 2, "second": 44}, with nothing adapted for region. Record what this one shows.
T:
{"hour": 1, "minute": 0, "second": 28}
